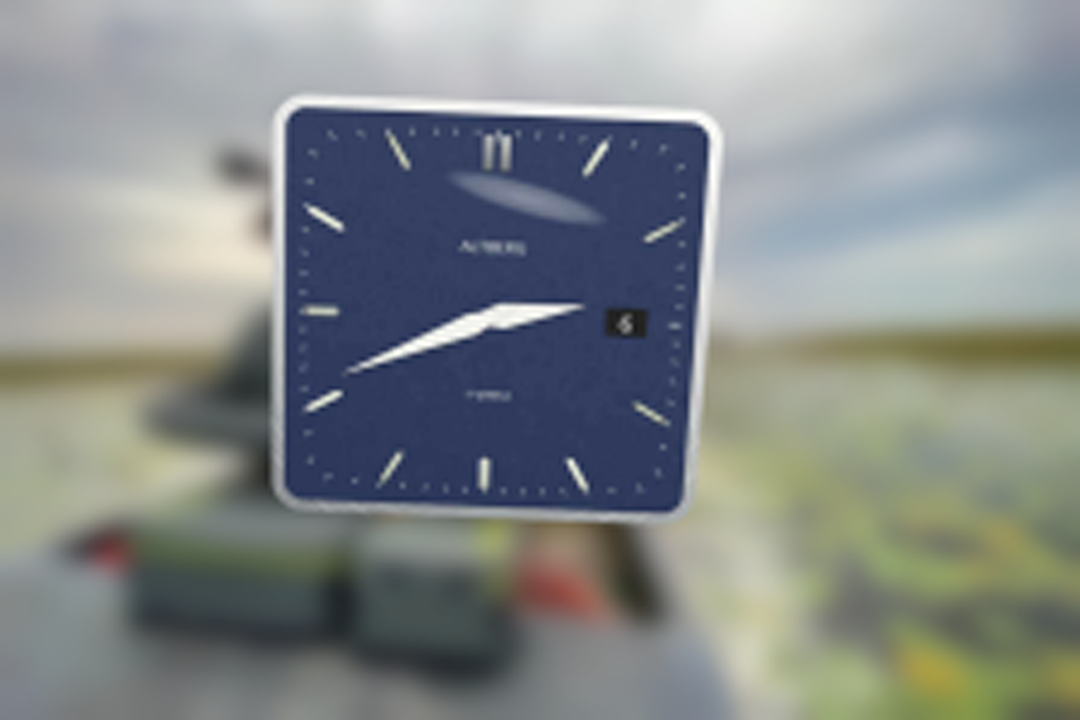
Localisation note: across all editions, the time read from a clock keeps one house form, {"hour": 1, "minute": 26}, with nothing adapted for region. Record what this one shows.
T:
{"hour": 2, "minute": 41}
